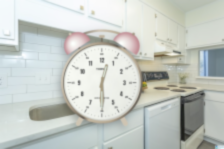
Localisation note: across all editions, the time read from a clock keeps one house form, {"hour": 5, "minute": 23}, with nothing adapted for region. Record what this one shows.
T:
{"hour": 12, "minute": 30}
